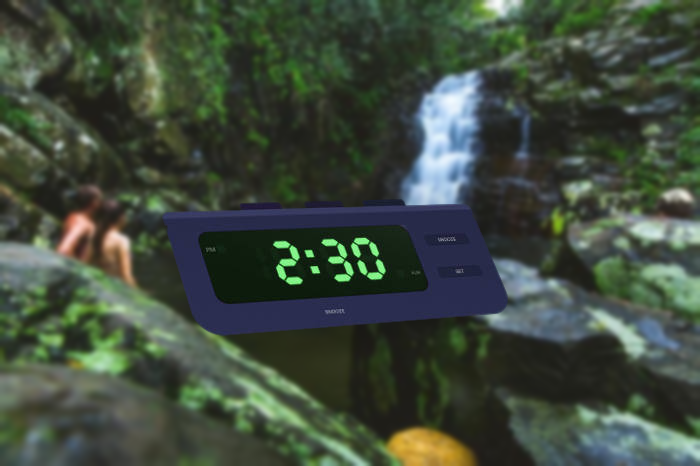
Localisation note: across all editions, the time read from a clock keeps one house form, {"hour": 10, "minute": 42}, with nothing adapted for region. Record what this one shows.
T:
{"hour": 2, "minute": 30}
